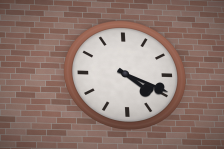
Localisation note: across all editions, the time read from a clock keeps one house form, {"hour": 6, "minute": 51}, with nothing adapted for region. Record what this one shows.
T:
{"hour": 4, "minute": 19}
